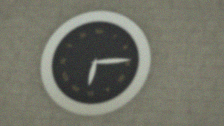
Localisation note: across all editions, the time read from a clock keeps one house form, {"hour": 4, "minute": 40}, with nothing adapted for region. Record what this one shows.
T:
{"hour": 6, "minute": 14}
